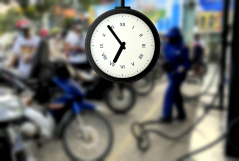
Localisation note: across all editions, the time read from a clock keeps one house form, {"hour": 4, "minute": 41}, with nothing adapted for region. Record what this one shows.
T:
{"hour": 6, "minute": 54}
